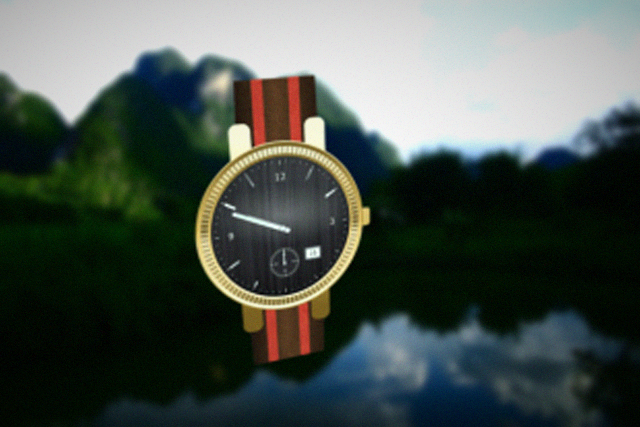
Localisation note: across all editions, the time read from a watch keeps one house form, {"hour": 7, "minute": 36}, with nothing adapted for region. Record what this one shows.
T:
{"hour": 9, "minute": 49}
